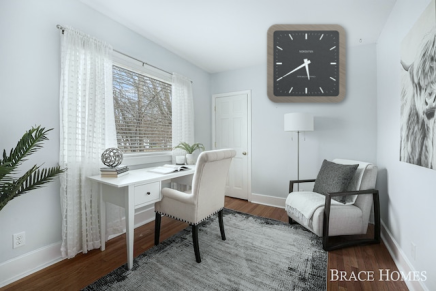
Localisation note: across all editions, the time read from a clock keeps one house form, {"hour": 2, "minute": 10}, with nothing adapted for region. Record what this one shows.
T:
{"hour": 5, "minute": 40}
